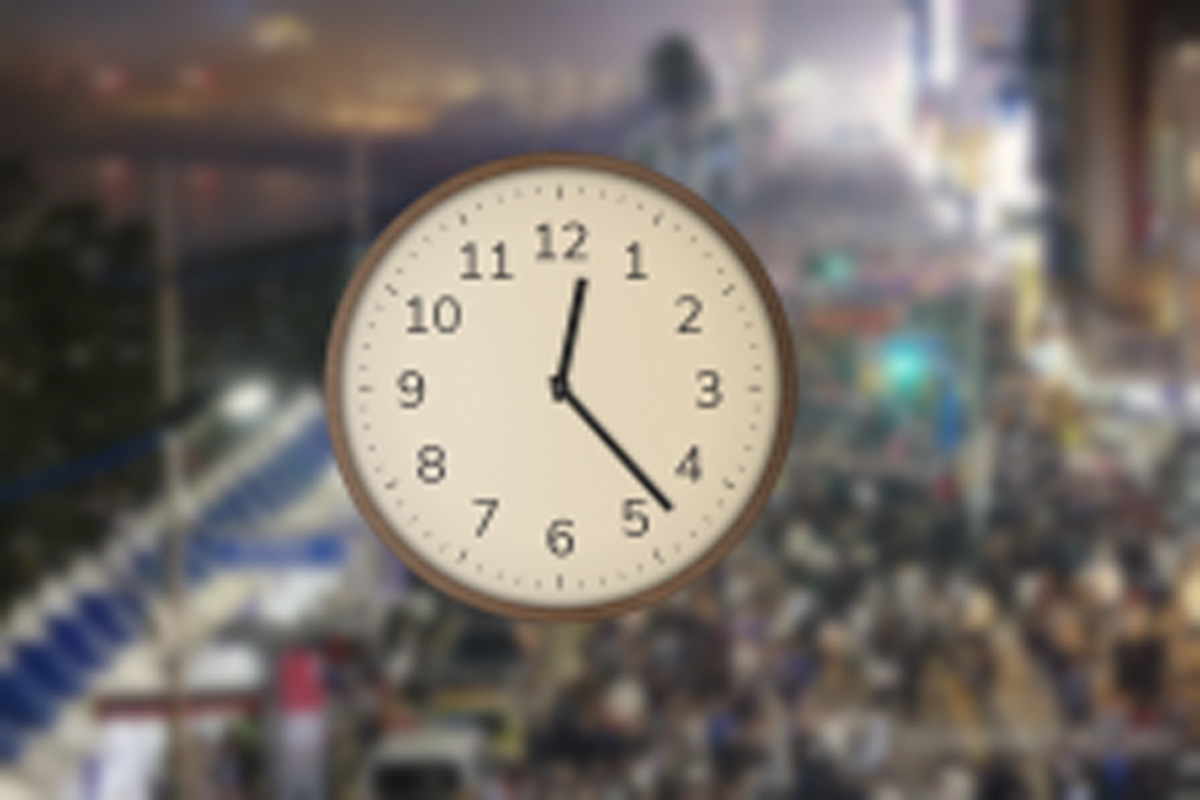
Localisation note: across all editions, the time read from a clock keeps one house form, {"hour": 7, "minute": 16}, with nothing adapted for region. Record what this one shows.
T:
{"hour": 12, "minute": 23}
